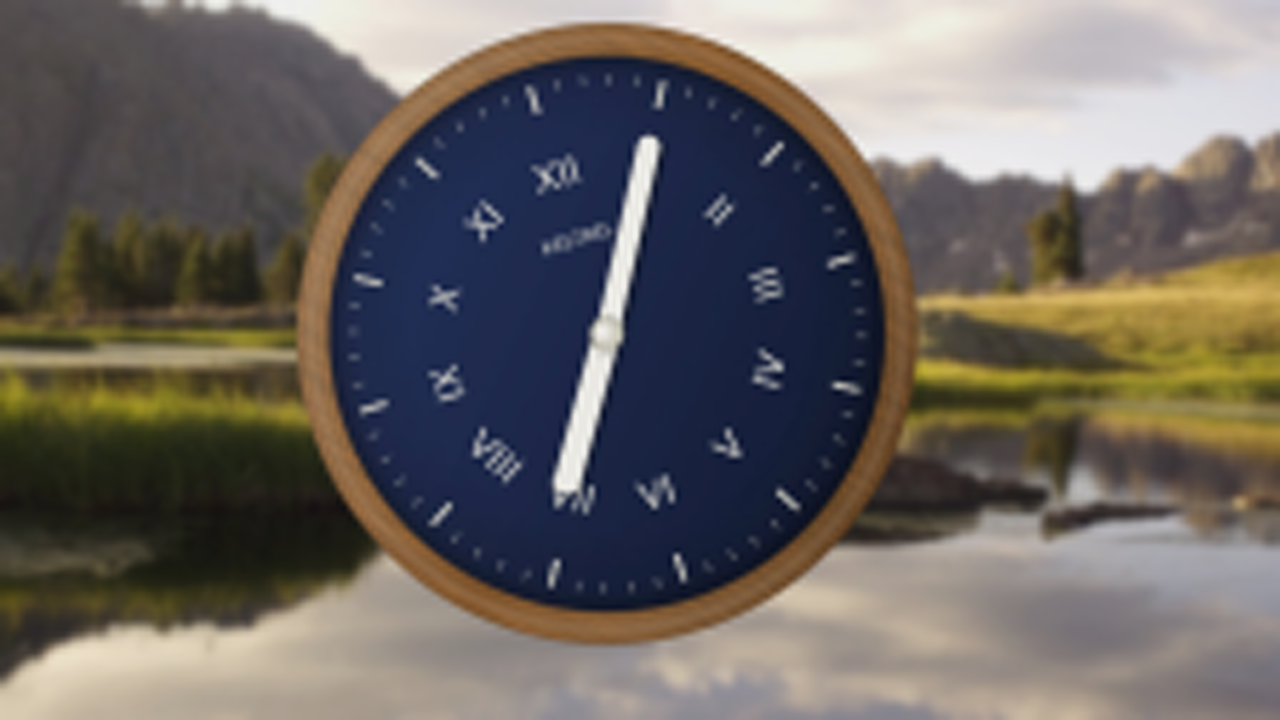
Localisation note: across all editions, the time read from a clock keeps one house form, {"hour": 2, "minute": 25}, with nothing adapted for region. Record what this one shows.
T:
{"hour": 7, "minute": 5}
